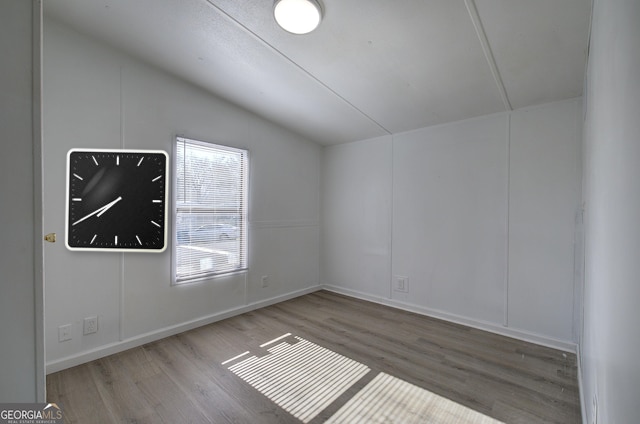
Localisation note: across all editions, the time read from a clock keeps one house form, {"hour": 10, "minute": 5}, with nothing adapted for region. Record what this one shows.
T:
{"hour": 7, "minute": 40}
